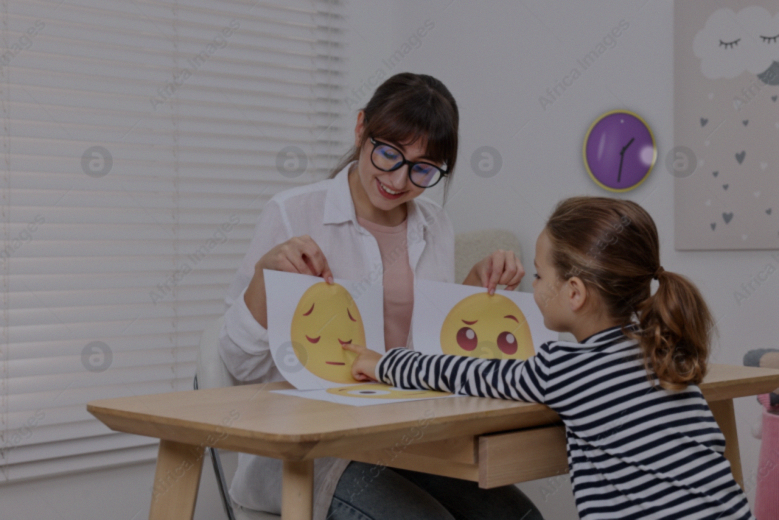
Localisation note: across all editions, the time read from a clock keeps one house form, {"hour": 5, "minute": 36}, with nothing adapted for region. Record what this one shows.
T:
{"hour": 1, "minute": 32}
